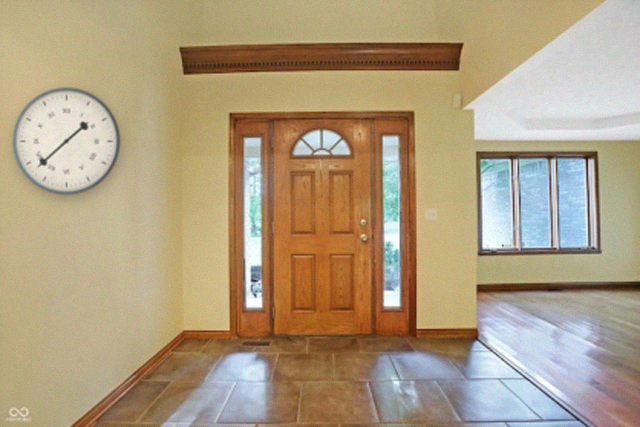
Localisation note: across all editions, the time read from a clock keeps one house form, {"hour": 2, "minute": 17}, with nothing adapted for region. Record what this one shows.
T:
{"hour": 1, "minute": 38}
